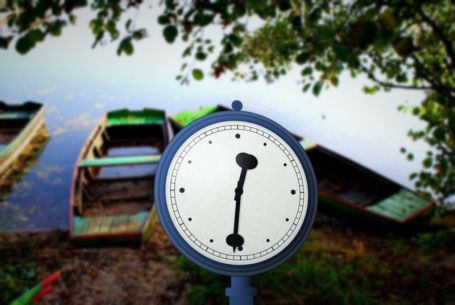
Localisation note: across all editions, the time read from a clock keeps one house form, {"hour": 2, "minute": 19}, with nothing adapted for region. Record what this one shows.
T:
{"hour": 12, "minute": 31}
